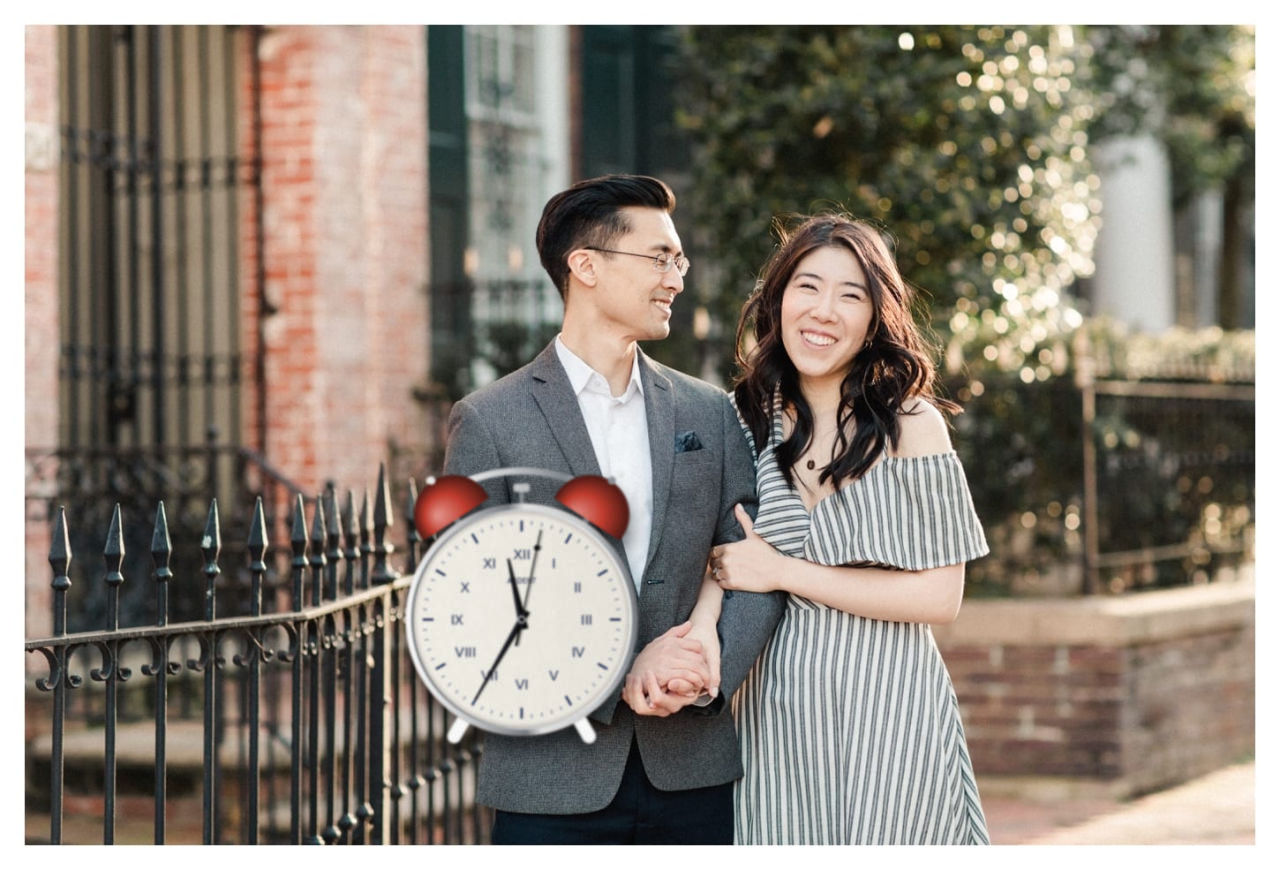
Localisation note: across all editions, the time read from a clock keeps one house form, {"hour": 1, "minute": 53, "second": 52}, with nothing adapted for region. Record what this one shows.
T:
{"hour": 11, "minute": 35, "second": 2}
